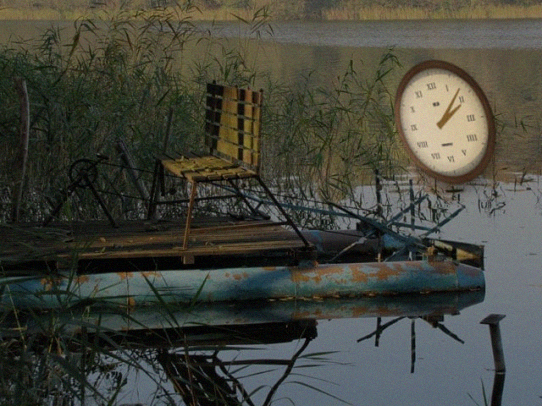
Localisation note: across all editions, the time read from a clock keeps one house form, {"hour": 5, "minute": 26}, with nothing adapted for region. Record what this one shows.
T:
{"hour": 2, "minute": 8}
